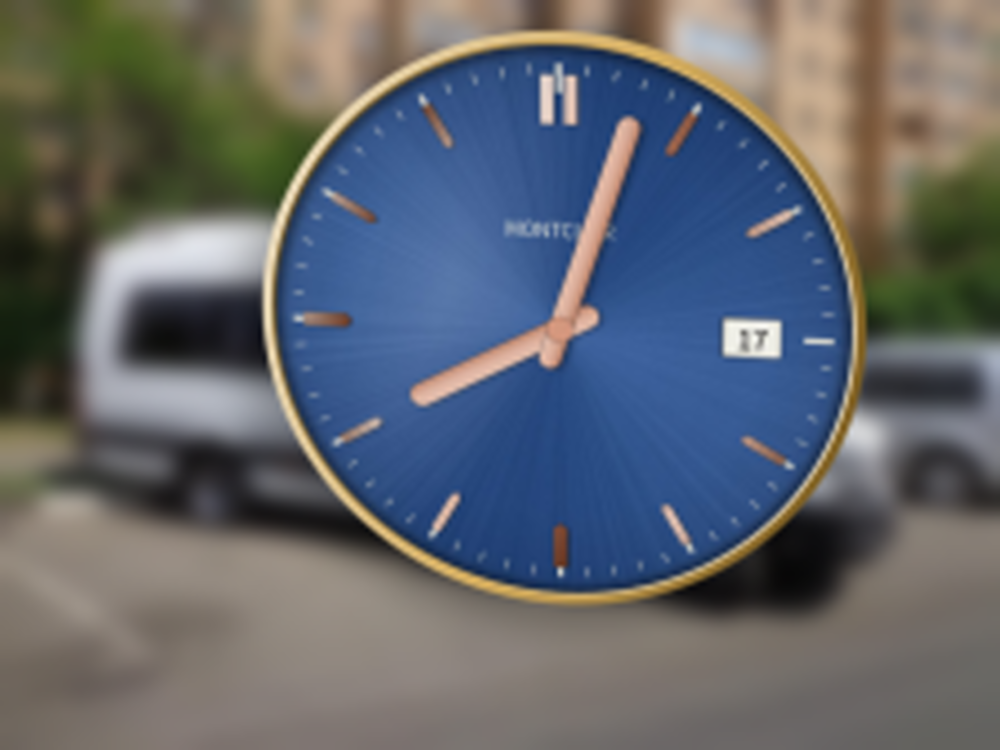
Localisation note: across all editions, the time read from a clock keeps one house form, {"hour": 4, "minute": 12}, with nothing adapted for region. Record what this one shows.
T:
{"hour": 8, "minute": 3}
